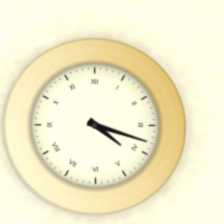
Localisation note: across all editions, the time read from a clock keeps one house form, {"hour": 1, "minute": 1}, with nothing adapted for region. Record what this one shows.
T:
{"hour": 4, "minute": 18}
